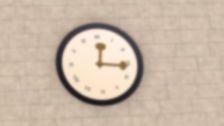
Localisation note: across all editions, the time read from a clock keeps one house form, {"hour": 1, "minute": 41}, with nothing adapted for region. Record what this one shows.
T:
{"hour": 12, "minute": 16}
